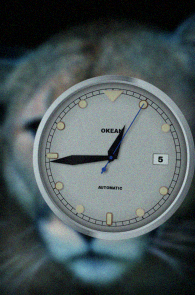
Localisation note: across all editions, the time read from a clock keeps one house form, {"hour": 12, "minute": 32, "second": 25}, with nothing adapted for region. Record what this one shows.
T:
{"hour": 12, "minute": 44, "second": 5}
